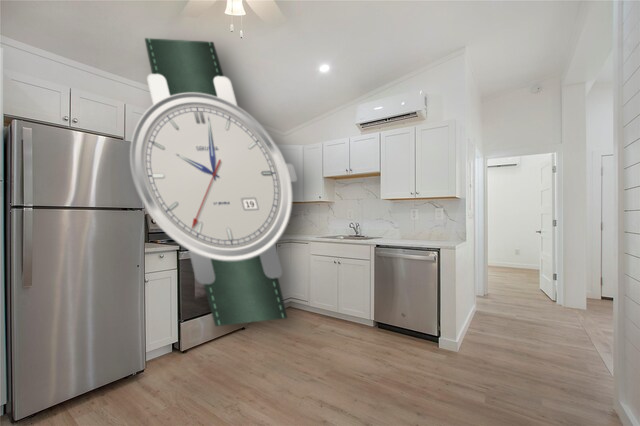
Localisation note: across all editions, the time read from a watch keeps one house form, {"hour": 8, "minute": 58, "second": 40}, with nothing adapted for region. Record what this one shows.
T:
{"hour": 10, "minute": 1, "second": 36}
